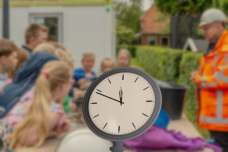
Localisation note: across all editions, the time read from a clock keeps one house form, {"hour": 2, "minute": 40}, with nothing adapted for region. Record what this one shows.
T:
{"hour": 11, "minute": 49}
